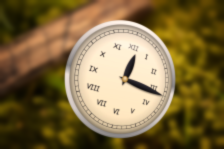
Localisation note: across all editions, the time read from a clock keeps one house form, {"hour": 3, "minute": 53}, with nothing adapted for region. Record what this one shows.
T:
{"hour": 12, "minute": 16}
